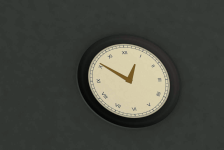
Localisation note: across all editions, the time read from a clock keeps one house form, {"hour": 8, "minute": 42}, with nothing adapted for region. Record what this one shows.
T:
{"hour": 12, "minute": 51}
